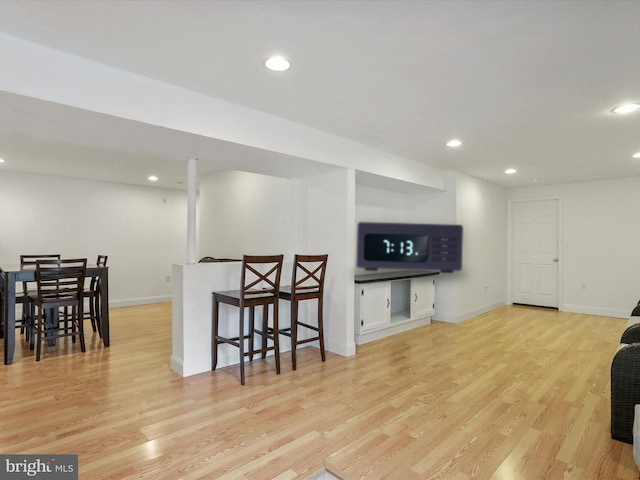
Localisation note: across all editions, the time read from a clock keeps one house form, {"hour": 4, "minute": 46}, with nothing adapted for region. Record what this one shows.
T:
{"hour": 7, "minute": 13}
